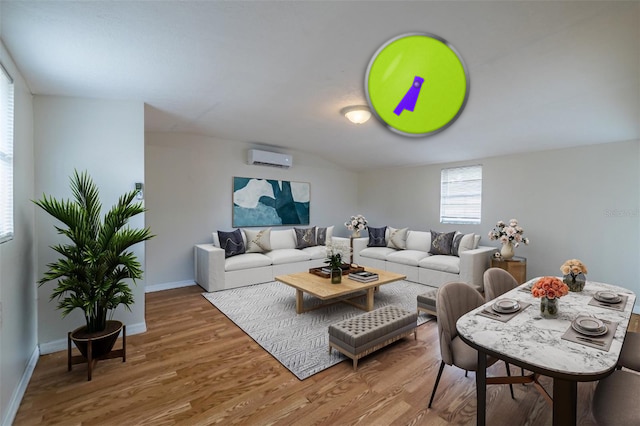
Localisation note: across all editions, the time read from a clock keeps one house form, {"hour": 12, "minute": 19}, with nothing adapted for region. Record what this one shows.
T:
{"hour": 6, "minute": 36}
